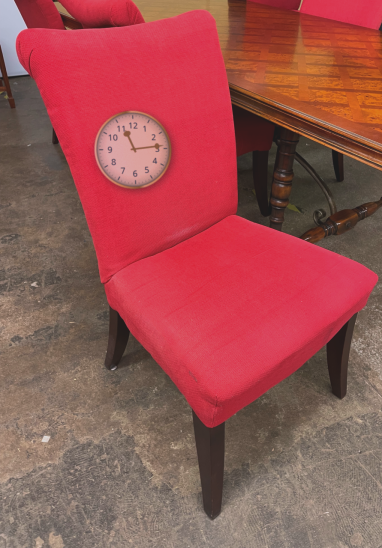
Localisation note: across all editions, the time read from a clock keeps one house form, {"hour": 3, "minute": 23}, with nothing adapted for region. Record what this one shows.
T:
{"hour": 11, "minute": 14}
